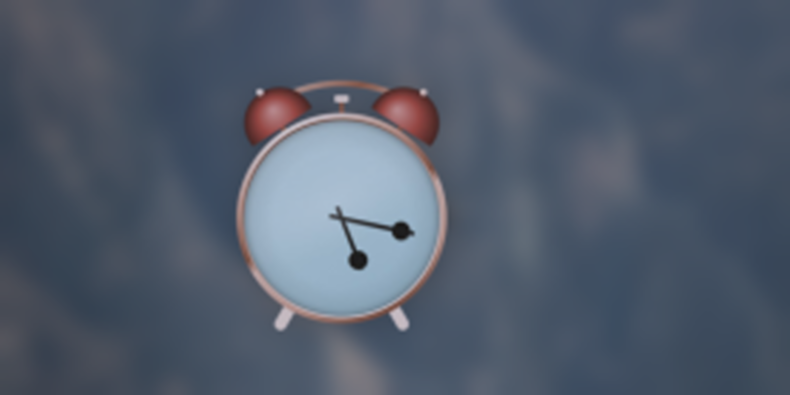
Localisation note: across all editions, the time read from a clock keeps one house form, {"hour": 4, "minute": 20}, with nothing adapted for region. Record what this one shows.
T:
{"hour": 5, "minute": 17}
